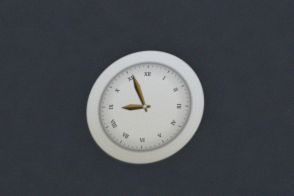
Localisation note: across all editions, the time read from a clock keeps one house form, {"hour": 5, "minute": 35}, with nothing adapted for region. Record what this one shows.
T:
{"hour": 8, "minute": 56}
